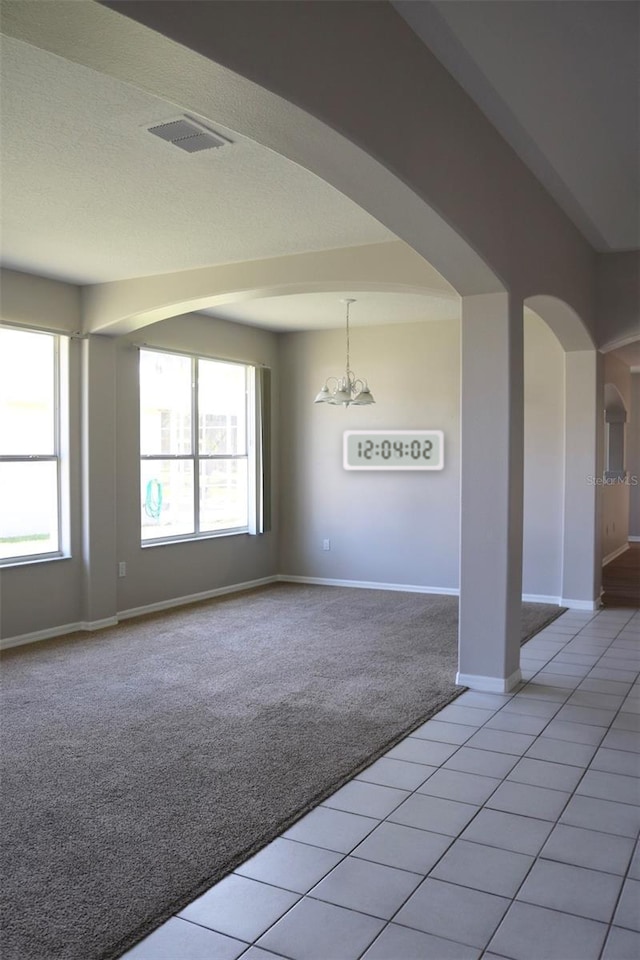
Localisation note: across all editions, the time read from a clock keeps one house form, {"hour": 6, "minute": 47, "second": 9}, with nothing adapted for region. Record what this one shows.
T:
{"hour": 12, "minute": 4, "second": 2}
